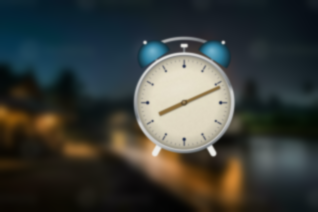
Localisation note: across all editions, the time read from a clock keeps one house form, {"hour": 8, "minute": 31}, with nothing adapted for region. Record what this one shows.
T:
{"hour": 8, "minute": 11}
